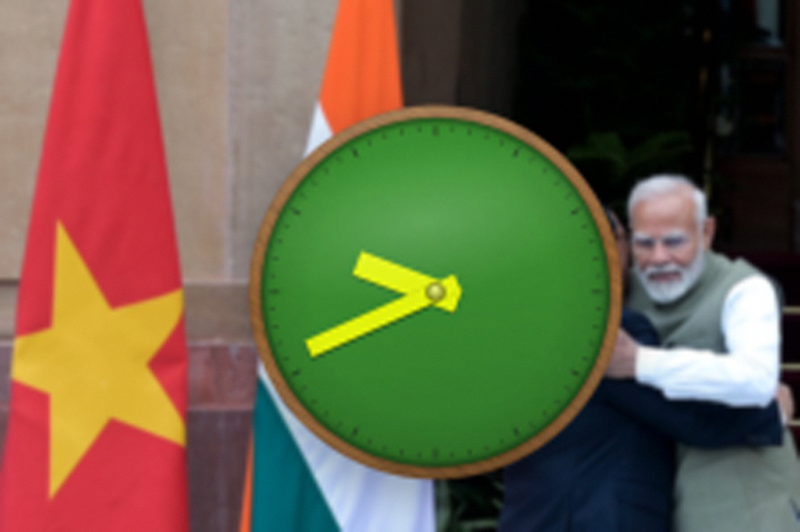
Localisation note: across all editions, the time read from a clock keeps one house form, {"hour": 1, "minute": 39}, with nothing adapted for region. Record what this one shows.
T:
{"hour": 9, "minute": 41}
